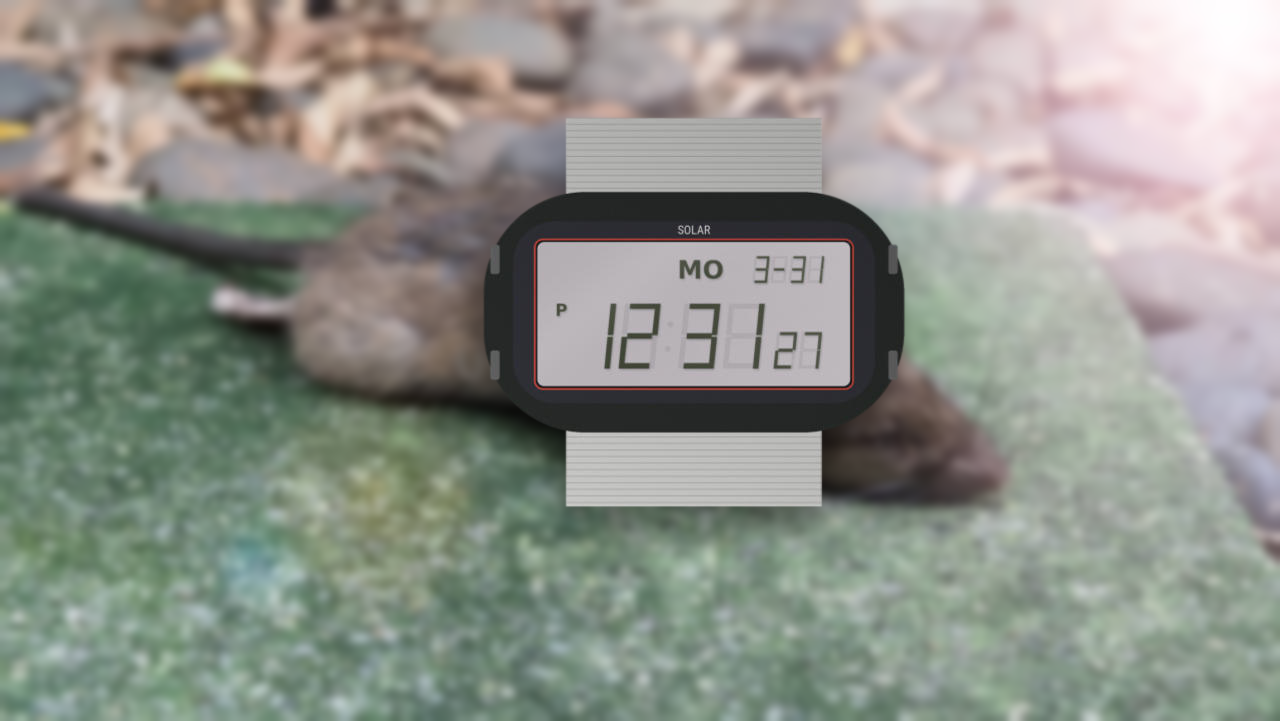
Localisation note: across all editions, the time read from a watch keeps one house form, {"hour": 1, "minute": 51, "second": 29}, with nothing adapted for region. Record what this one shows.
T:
{"hour": 12, "minute": 31, "second": 27}
